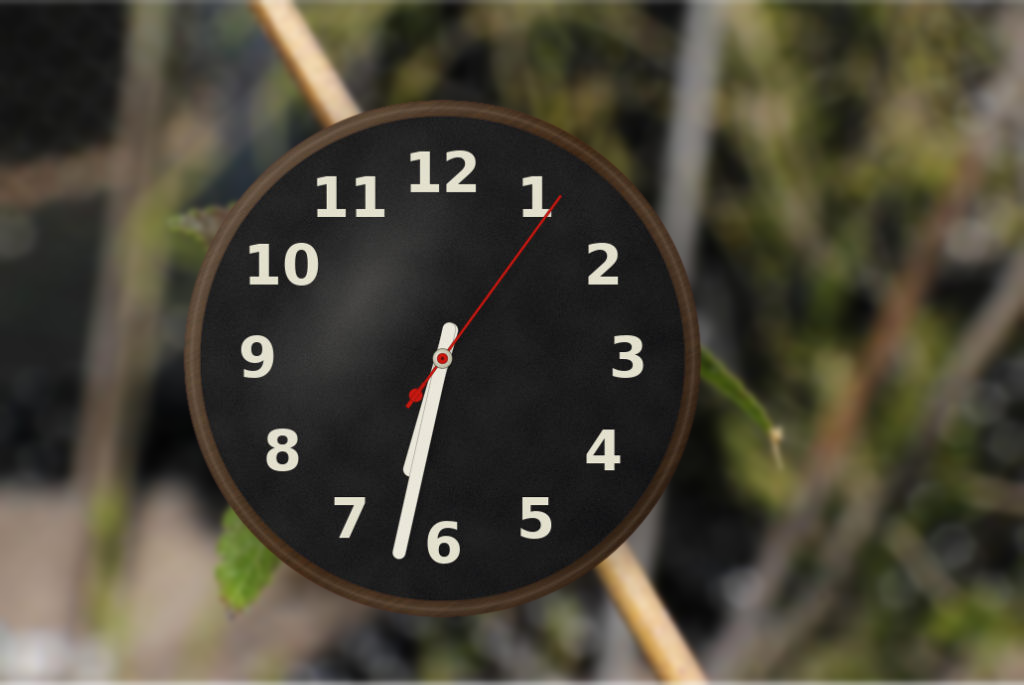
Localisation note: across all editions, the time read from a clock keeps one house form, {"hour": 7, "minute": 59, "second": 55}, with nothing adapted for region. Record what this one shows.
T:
{"hour": 6, "minute": 32, "second": 6}
